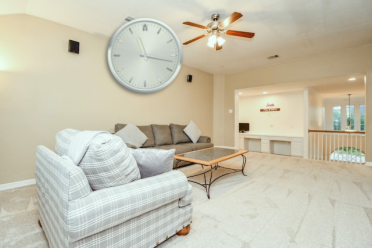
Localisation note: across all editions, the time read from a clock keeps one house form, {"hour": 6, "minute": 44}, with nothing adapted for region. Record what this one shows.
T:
{"hour": 11, "minute": 17}
